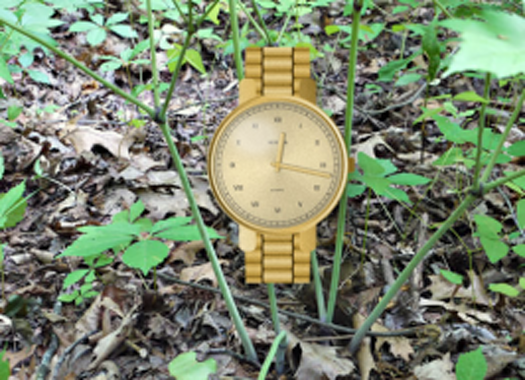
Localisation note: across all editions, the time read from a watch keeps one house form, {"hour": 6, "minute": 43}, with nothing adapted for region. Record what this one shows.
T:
{"hour": 12, "minute": 17}
